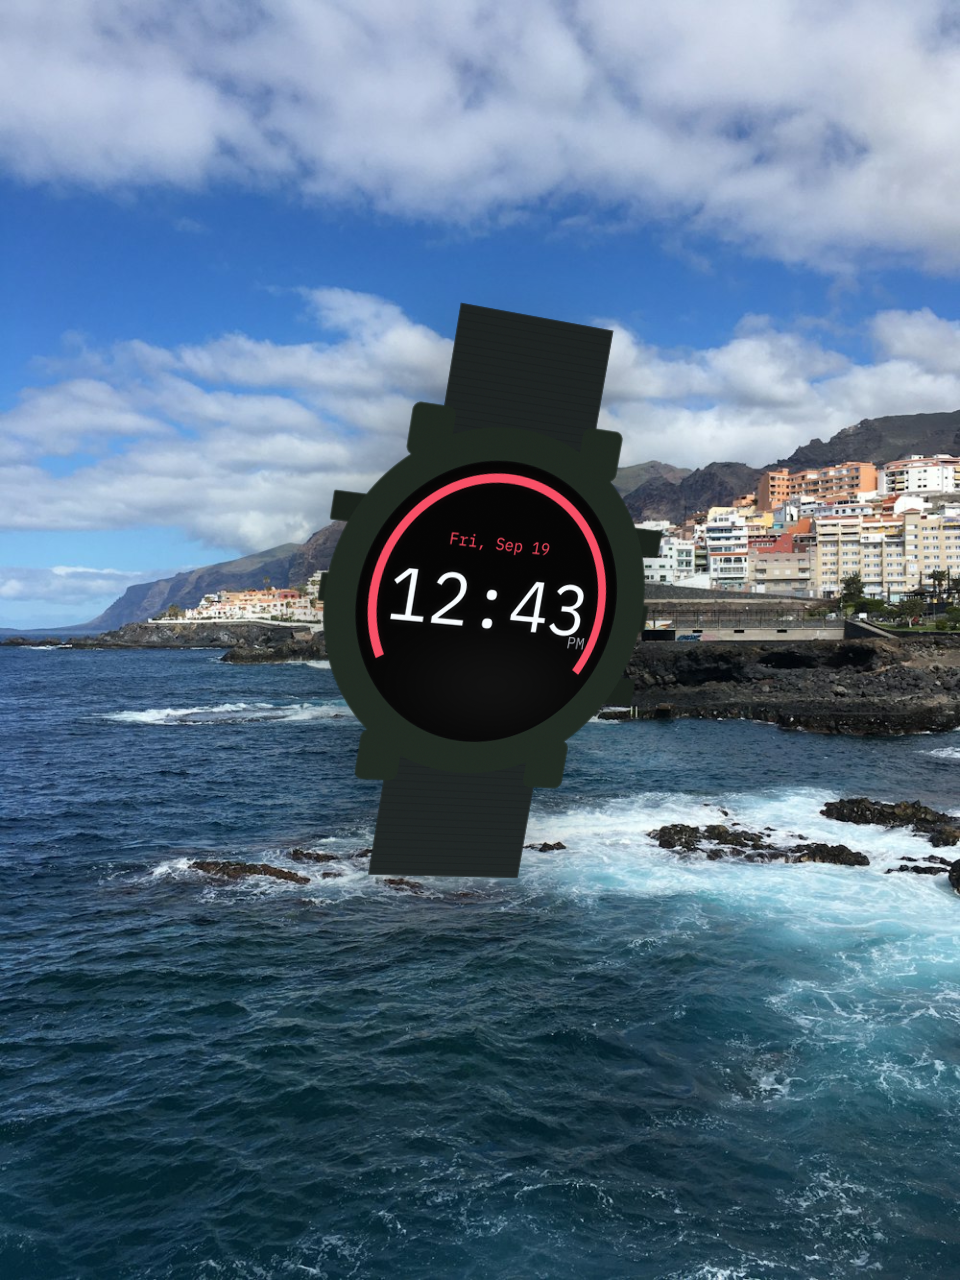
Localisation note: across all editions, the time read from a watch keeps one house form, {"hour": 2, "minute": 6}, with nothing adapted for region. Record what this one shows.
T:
{"hour": 12, "minute": 43}
